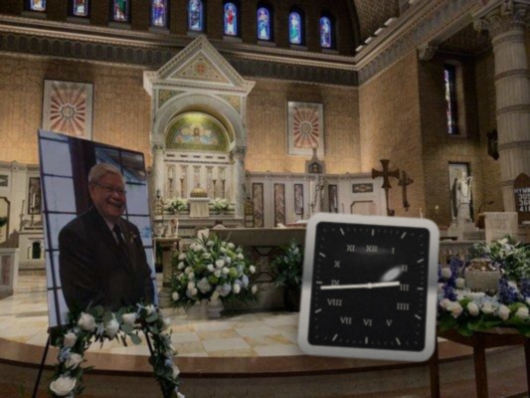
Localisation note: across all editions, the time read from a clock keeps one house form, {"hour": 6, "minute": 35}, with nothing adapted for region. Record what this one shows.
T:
{"hour": 2, "minute": 44}
